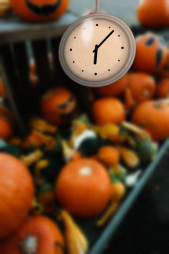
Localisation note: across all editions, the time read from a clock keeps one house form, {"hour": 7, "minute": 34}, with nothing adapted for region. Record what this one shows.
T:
{"hour": 6, "minute": 7}
